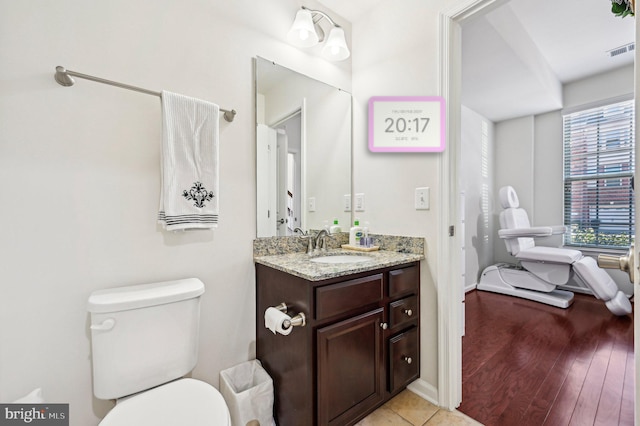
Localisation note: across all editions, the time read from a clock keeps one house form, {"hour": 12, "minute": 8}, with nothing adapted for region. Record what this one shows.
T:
{"hour": 20, "minute": 17}
